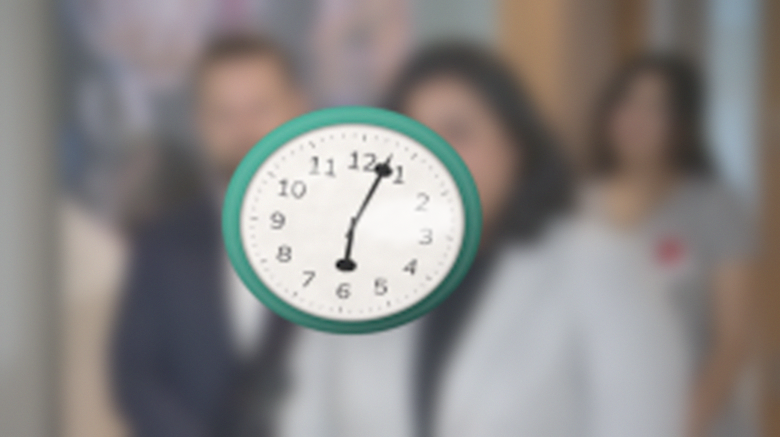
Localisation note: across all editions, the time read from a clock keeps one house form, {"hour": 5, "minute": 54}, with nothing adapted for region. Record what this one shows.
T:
{"hour": 6, "minute": 3}
